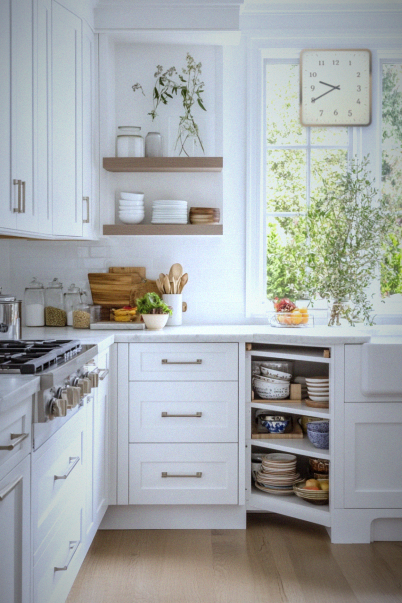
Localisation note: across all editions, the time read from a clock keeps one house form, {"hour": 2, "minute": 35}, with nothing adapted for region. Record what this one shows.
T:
{"hour": 9, "minute": 40}
